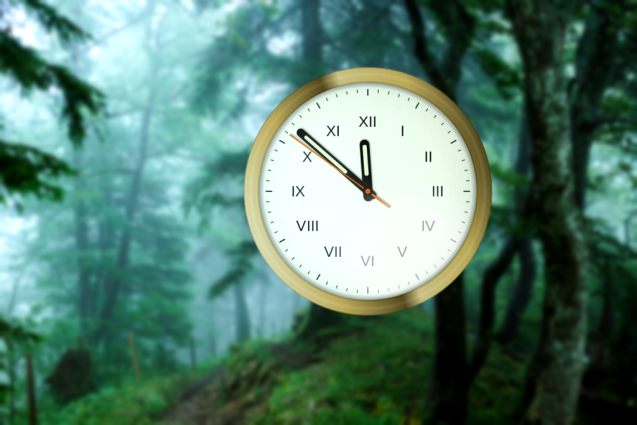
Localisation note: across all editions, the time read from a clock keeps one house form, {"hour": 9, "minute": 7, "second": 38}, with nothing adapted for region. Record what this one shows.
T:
{"hour": 11, "minute": 51, "second": 51}
